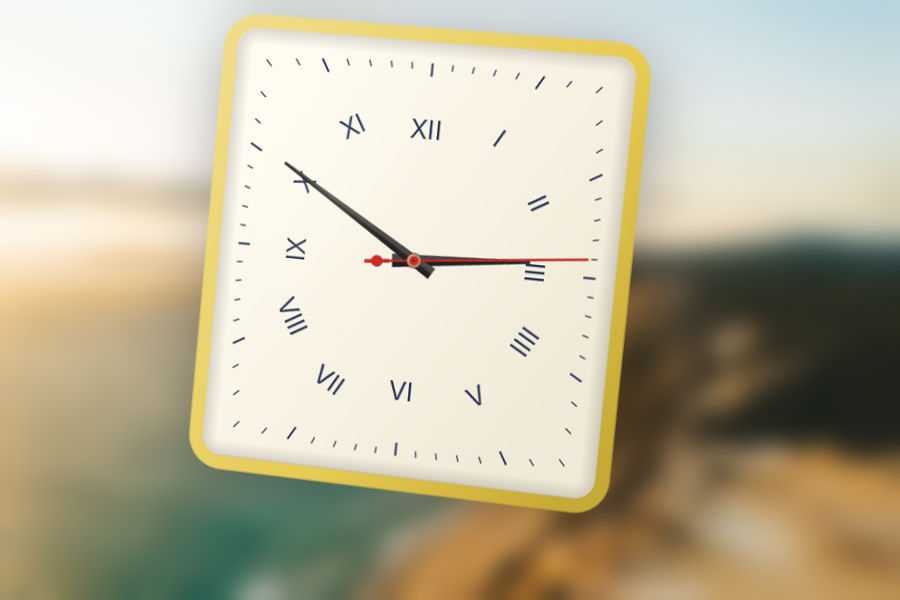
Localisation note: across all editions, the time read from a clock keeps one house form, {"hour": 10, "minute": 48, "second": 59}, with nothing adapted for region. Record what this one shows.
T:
{"hour": 2, "minute": 50, "second": 14}
